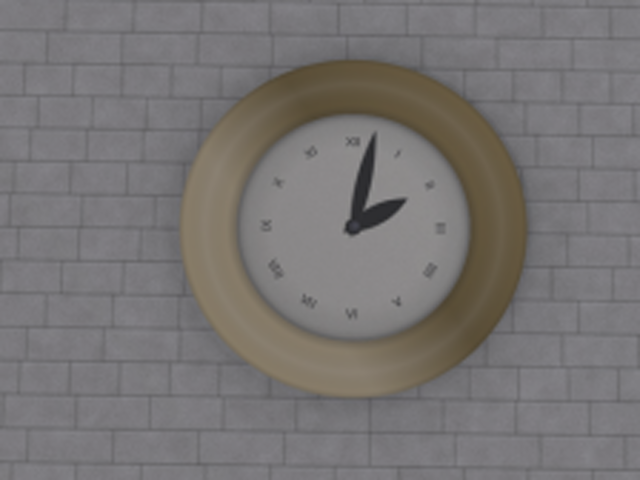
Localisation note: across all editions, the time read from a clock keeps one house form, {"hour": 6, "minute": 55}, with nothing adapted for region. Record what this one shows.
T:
{"hour": 2, "minute": 2}
